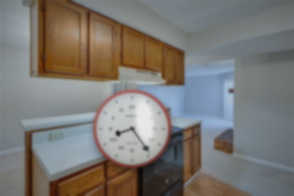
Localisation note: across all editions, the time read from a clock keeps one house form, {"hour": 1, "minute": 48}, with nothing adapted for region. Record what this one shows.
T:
{"hour": 8, "minute": 24}
